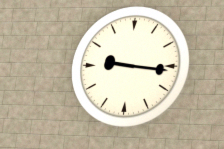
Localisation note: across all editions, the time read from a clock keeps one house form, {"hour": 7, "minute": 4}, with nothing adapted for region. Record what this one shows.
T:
{"hour": 9, "minute": 16}
